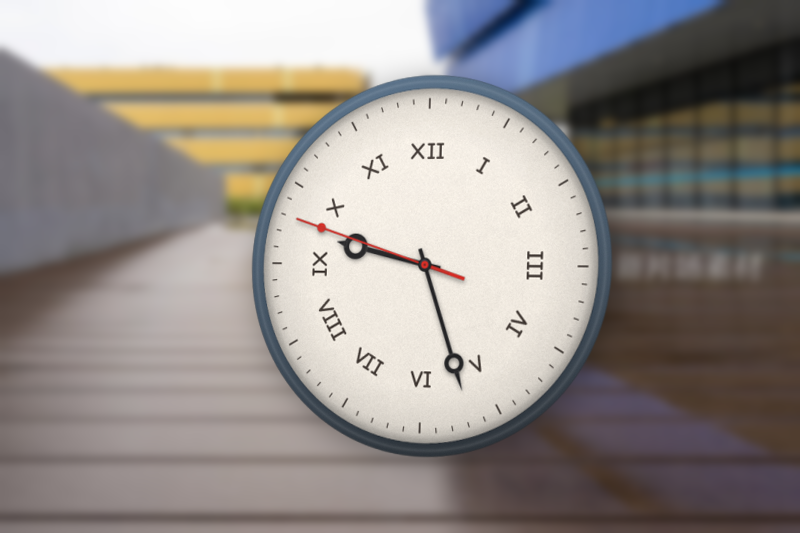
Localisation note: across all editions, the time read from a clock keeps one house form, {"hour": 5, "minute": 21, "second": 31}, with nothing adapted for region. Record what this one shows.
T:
{"hour": 9, "minute": 26, "second": 48}
